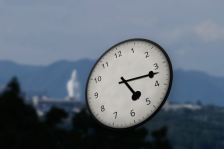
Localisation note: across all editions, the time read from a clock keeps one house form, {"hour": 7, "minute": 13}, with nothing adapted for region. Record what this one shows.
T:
{"hour": 5, "minute": 17}
